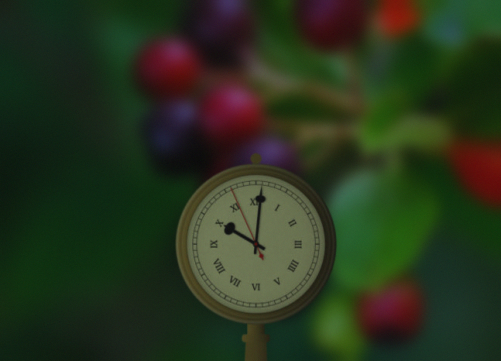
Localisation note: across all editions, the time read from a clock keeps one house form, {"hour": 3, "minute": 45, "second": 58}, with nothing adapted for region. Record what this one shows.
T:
{"hour": 10, "minute": 0, "second": 56}
